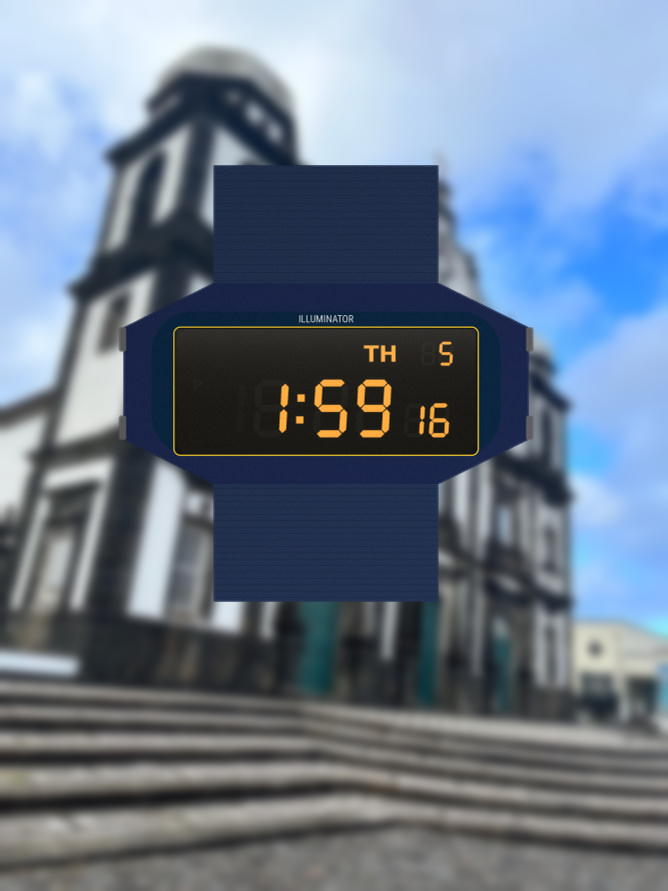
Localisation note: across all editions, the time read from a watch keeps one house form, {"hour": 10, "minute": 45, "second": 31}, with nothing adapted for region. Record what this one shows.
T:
{"hour": 1, "minute": 59, "second": 16}
